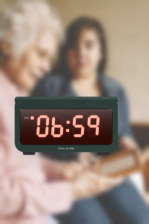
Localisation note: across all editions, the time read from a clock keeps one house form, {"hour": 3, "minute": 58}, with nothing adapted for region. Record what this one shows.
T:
{"hour": 6, "minute": 59}
